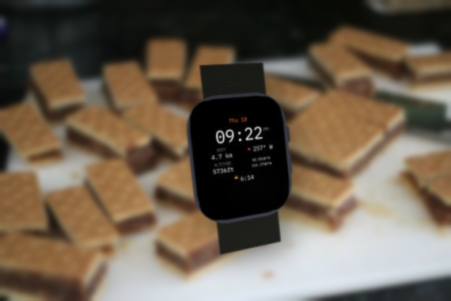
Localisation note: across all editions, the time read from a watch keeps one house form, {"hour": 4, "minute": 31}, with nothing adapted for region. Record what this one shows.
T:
{"hour": 9, "minute": 22}
